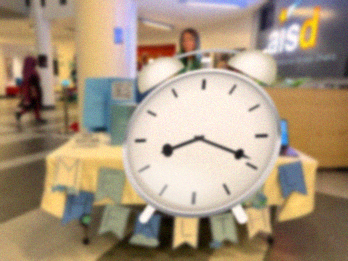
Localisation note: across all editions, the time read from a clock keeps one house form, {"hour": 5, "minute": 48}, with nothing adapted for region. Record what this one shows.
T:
{"hour": 8, "minute": 19}
